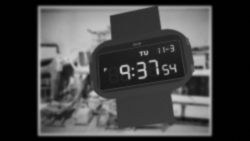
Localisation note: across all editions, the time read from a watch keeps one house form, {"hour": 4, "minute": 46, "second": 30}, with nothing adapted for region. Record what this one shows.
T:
{"hour": 9, "minute": 37, "second": 54}
